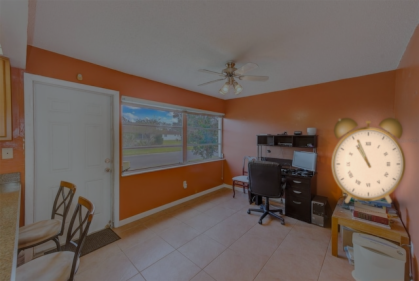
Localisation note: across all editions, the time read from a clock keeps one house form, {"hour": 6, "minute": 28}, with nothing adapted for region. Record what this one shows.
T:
{"hour": 10, "minute": 56}
